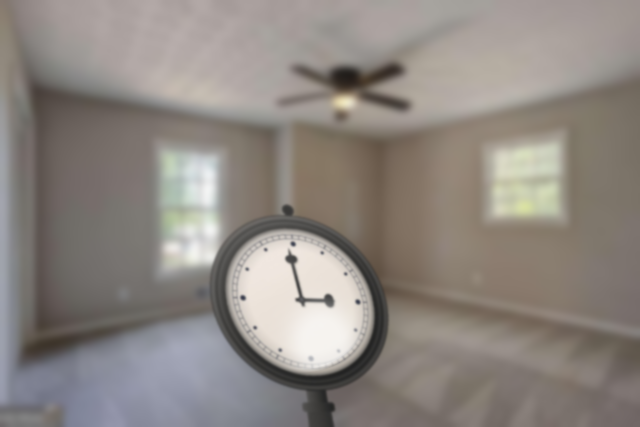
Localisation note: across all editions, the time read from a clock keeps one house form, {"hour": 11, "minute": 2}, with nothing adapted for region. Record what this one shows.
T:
{"hour": 2, "minute": 59}
